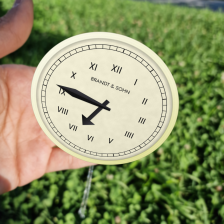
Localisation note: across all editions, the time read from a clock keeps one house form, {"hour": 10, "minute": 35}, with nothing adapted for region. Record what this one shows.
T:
{"hour": 6, "minute": 46}
